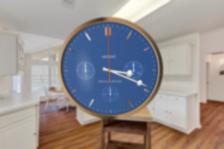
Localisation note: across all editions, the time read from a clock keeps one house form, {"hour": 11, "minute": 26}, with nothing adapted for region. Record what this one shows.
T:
{"hour": 3, "minute": 19}
